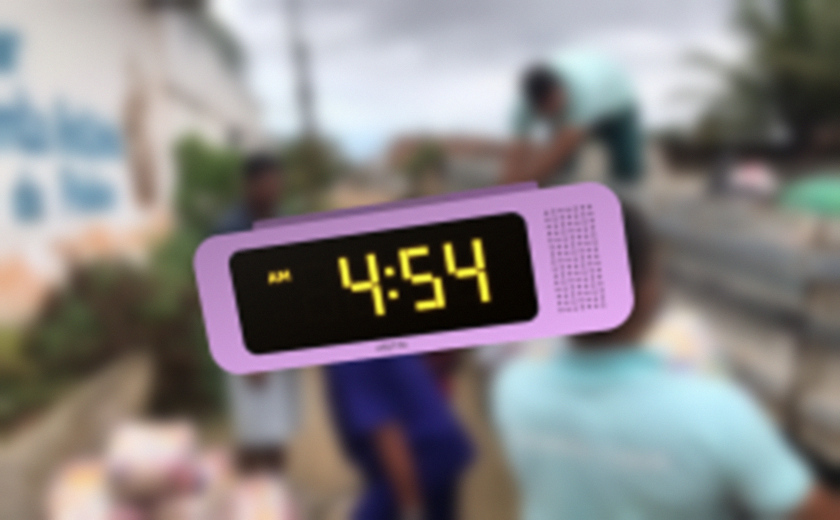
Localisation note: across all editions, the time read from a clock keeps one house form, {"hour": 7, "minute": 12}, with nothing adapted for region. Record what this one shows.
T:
{"hour": 4, "minute": 54}
